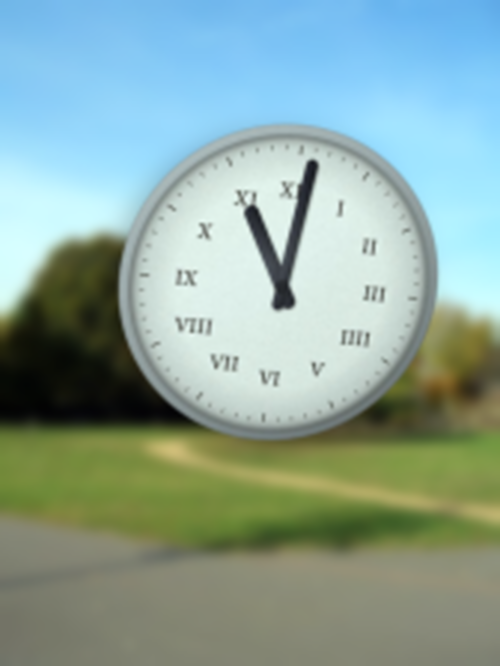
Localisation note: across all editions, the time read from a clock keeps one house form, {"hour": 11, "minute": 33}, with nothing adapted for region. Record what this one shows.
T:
{"hour": 11, "minute": 1}
